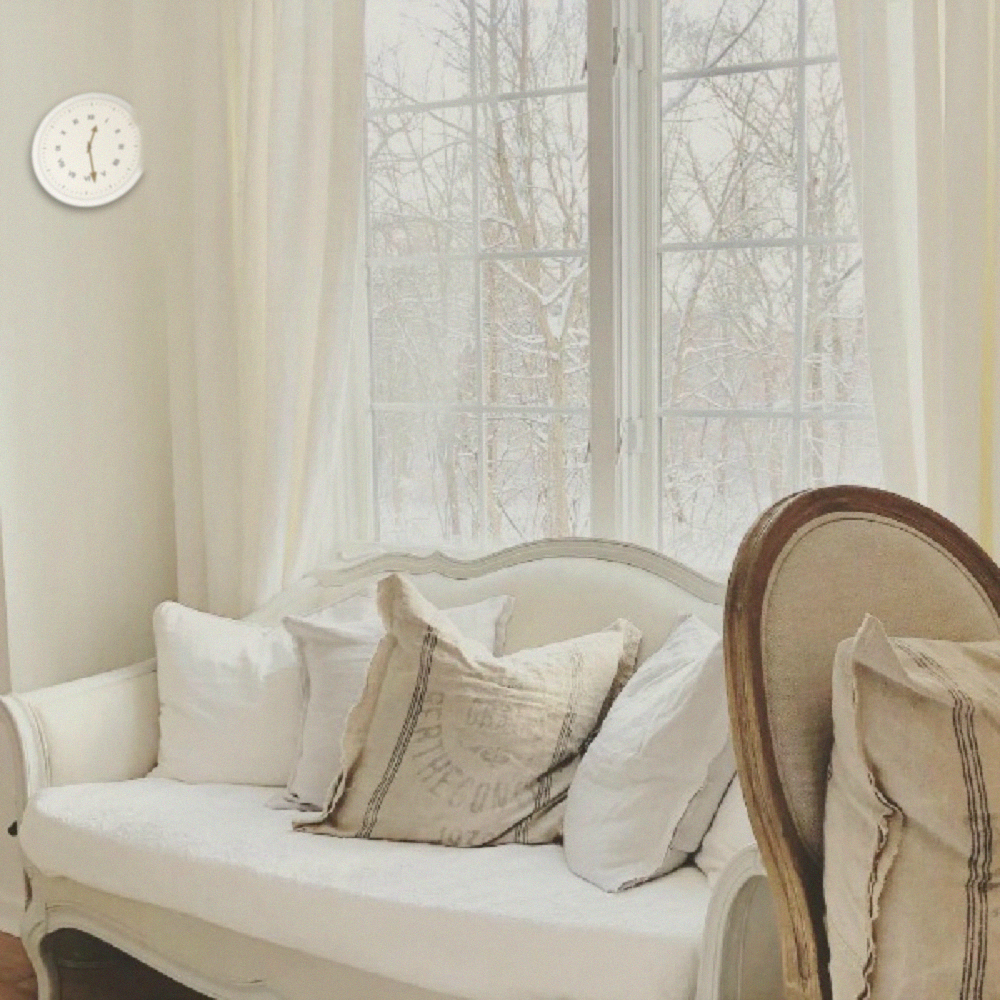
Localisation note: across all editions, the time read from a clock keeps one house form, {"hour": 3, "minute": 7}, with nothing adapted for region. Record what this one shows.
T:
{"hour": 12, "minute": 28}
